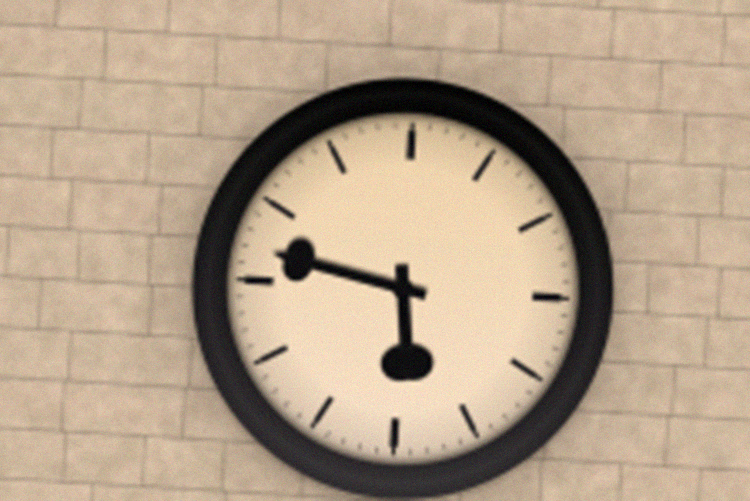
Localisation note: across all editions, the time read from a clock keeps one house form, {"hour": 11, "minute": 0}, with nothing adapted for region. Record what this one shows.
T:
{"hour": 5, "minute": 47}
